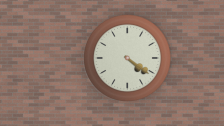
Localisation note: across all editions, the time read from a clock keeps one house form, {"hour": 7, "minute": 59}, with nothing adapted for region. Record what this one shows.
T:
{"hour": 4, "minute": 21}
